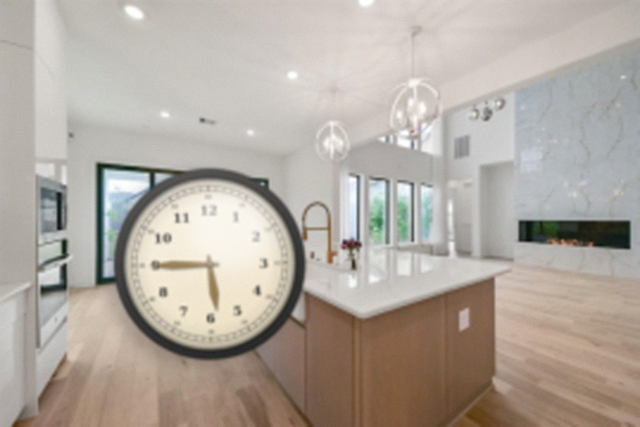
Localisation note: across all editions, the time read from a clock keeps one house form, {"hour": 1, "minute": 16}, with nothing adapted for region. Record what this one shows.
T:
{"hour": 5, "minute": 45}
